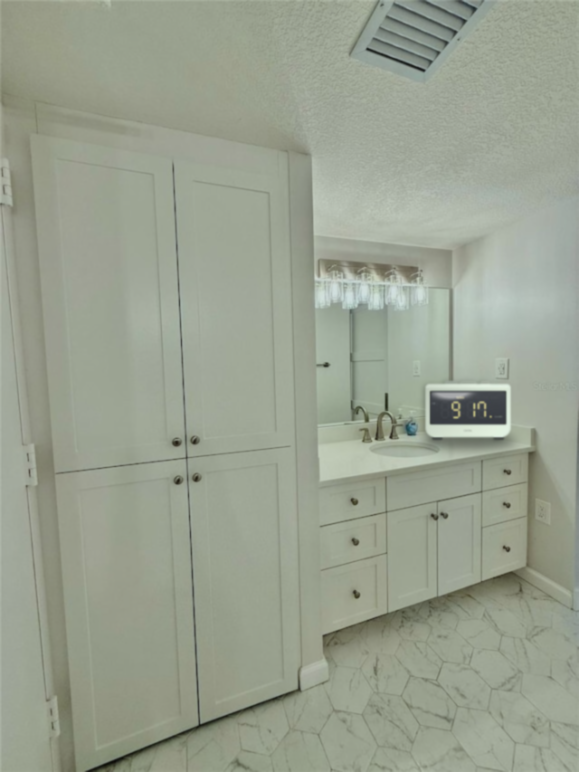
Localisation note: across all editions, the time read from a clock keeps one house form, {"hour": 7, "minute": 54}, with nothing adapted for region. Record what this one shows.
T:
{"hour": 9, "minute": 17}
